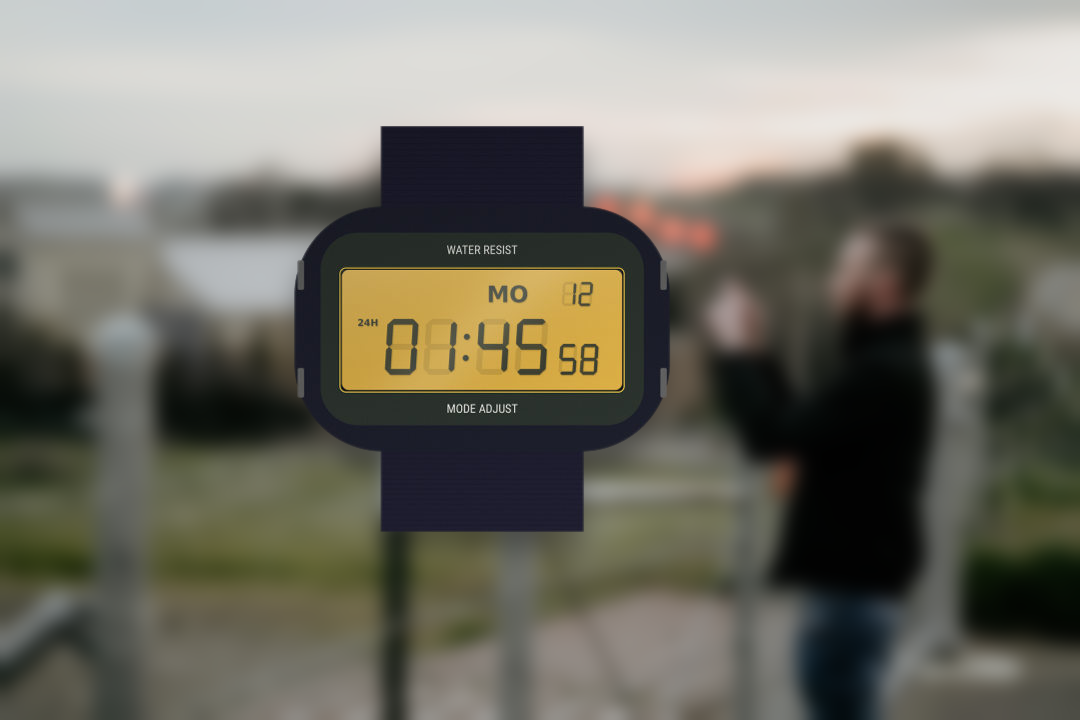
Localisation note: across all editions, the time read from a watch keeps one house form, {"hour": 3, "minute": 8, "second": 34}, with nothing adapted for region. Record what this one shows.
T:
{"hour": 1, "minute": 45, "second": 58}
